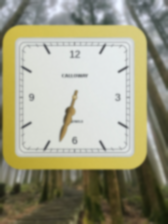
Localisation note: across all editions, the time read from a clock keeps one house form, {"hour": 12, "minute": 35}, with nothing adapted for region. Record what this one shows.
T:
{"hour": 6, "minute": 33}
